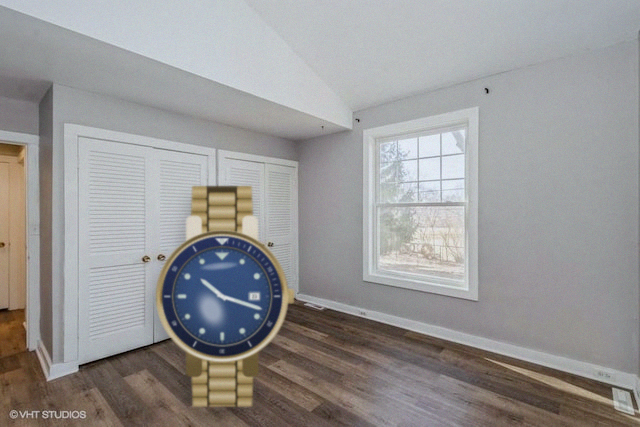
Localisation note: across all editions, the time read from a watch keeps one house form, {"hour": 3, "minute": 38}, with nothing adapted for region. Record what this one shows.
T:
{"hour": 10, "minute": 18}
